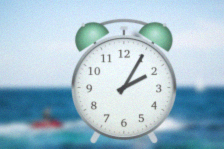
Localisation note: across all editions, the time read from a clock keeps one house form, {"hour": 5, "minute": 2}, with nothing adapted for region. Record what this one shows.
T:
{"hour": 2, "minute": 5}
